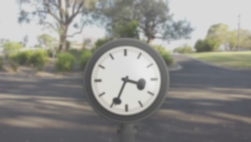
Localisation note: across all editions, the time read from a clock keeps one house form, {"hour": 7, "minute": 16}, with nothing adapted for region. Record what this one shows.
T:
{"hour": 3, "minute": 34}
